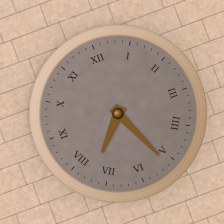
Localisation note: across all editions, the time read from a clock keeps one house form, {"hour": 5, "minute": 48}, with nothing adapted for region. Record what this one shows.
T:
{"hour": 7, "minute": 26}
